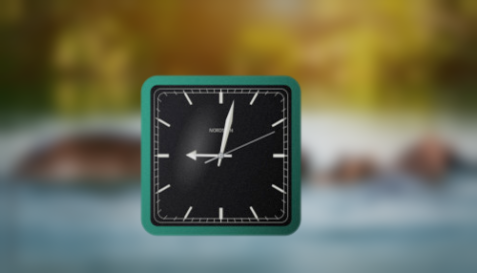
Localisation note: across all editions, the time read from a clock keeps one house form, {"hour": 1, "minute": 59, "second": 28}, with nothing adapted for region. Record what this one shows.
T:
{"hour": 9, "minute": 2, "second": 11}
